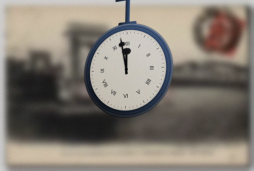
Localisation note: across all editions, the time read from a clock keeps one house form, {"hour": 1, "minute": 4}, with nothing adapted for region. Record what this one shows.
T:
{"hour": 11, "minute": 58}
